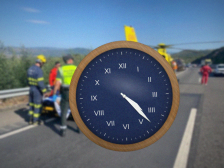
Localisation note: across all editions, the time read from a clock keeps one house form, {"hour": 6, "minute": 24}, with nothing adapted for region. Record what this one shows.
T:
{"hour": 4, "minute": 23}
